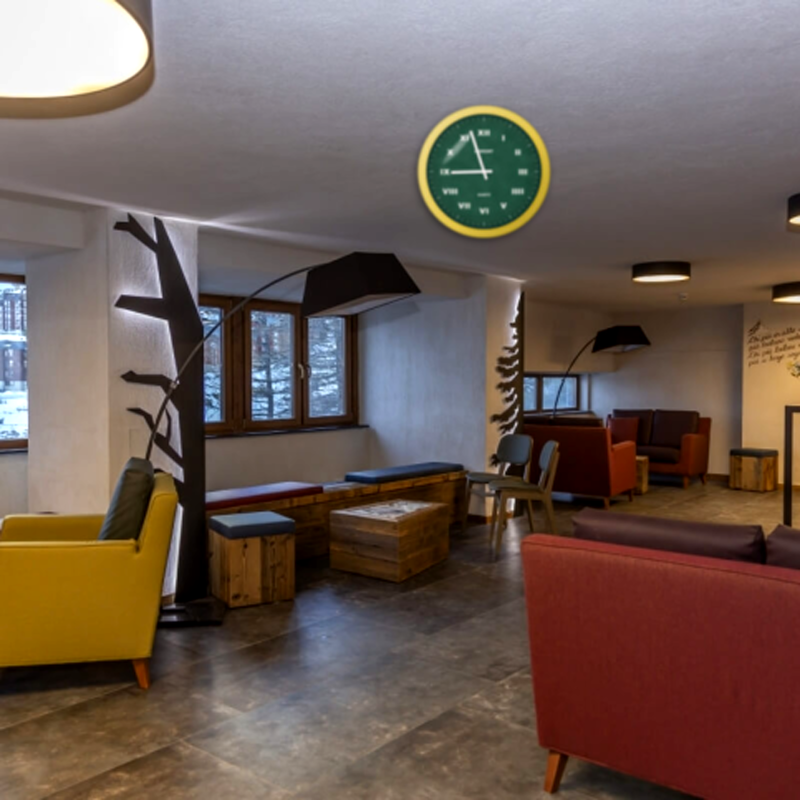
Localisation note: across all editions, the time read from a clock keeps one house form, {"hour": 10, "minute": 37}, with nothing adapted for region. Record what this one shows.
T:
{"hour": 8, "minute": 57}
